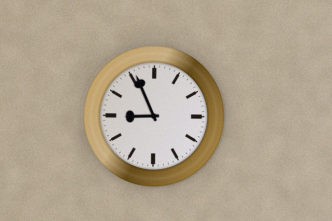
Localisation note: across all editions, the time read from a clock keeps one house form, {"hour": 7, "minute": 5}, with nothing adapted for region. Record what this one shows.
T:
{"hour": 8, "minute": 56}
